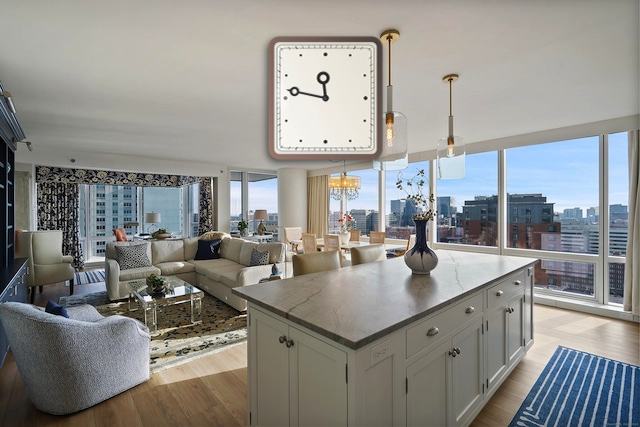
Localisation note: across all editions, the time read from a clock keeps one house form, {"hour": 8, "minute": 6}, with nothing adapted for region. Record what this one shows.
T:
{"hour": 11, "minute": 47}
